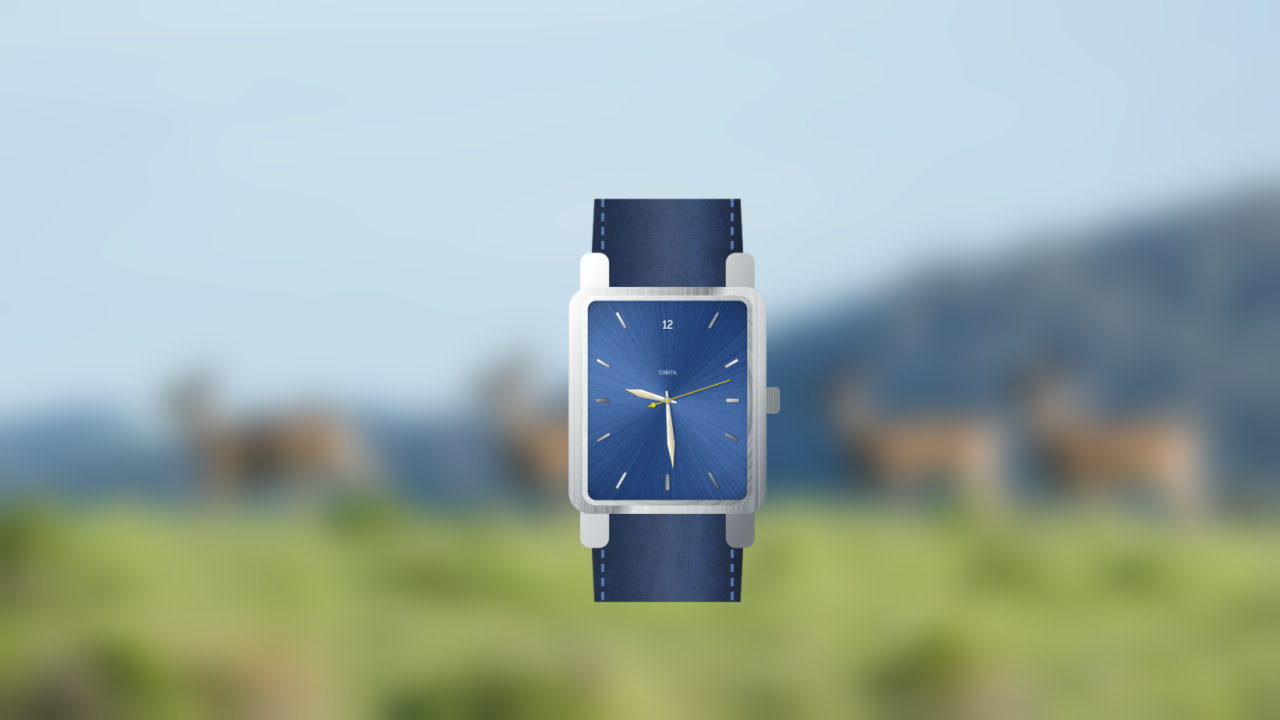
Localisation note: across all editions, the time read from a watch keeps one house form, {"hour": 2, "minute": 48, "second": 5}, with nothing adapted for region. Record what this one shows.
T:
{"hour": 9, "minute": 29, "second": 12}
